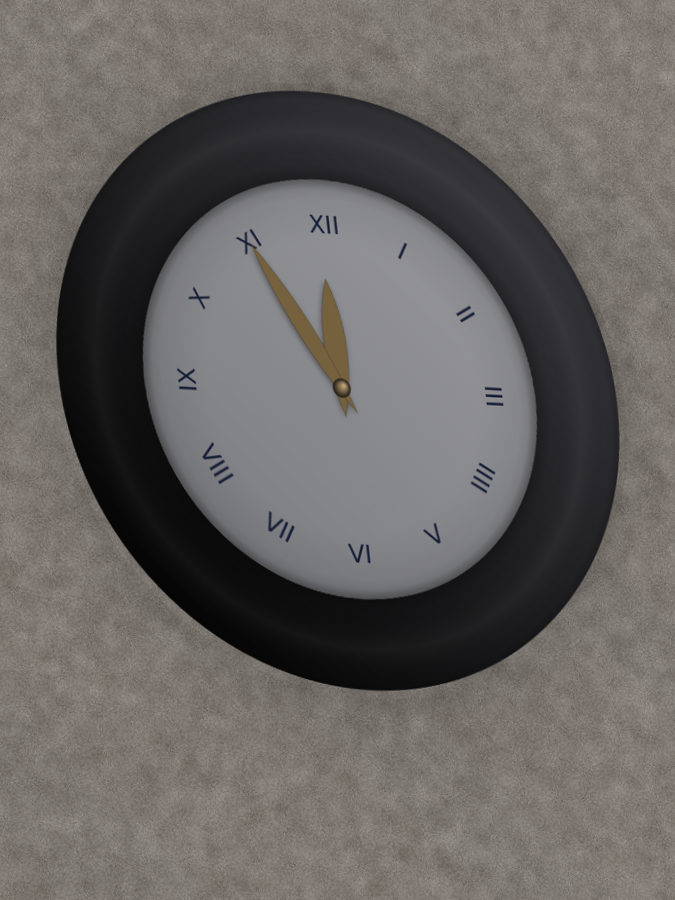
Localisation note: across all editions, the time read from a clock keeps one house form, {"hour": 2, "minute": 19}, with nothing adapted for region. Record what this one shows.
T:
{"hour": 11, "minute": 55}
